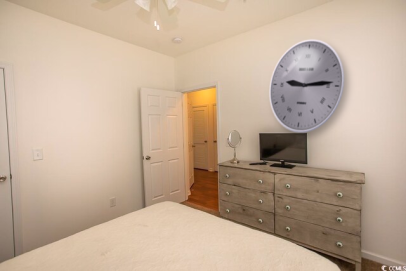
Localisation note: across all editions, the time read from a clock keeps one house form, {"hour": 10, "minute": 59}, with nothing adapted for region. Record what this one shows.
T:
{"hour": 9, "minute": 14}
